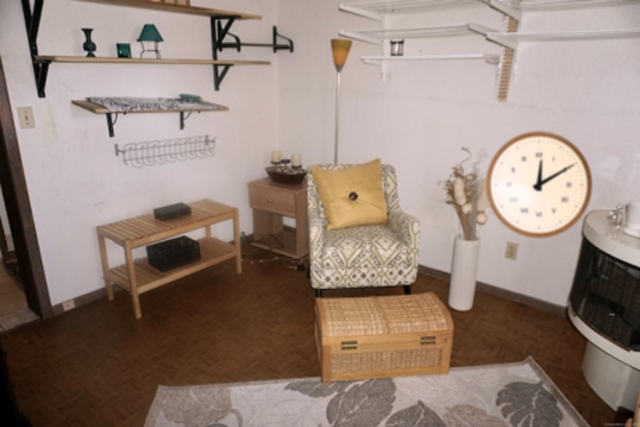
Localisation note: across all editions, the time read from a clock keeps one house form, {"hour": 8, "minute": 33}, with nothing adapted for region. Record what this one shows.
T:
{"hour": 12, "minute": 10}
